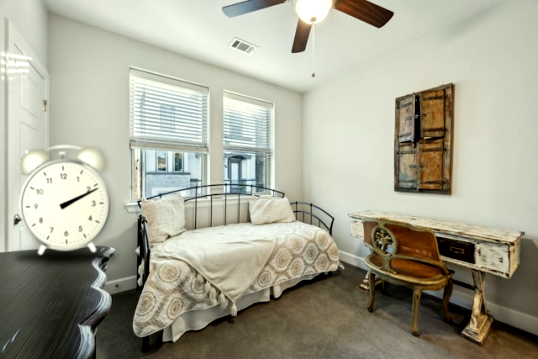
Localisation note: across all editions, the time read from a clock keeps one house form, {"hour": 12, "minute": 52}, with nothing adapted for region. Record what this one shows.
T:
{"hour": 2, "minute": 11}
